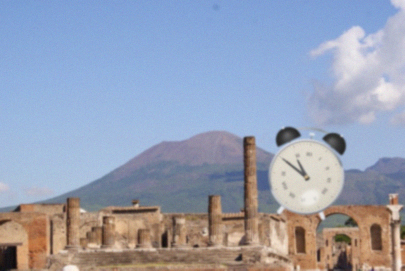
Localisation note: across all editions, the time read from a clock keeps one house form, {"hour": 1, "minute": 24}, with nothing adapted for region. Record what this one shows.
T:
{"hour": 10, "minute": 50}
